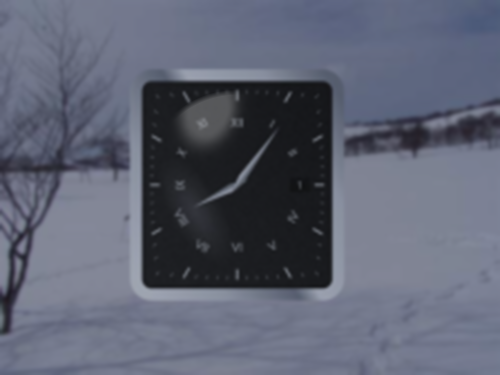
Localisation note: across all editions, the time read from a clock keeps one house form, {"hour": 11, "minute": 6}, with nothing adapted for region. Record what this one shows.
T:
{"hour": 8, "minute": 6}
